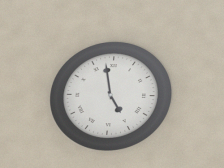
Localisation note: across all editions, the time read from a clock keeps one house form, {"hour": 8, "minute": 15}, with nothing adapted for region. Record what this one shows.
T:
{"hour": 4, "minute": 58}
